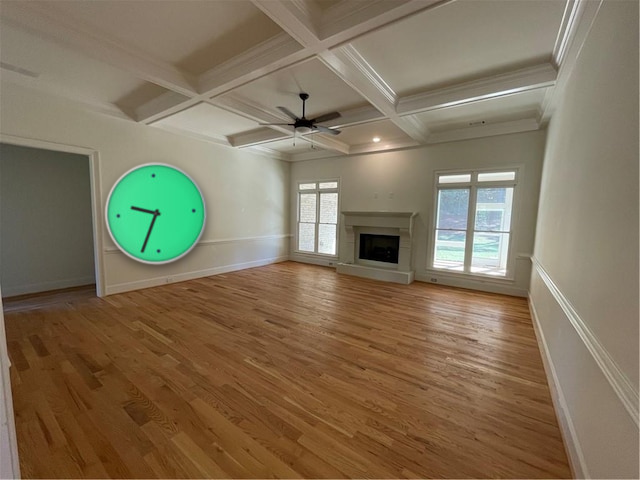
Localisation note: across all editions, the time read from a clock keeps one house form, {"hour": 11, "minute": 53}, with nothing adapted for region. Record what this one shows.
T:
{"hour": 9, "minute": 34}
